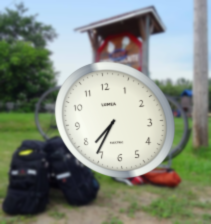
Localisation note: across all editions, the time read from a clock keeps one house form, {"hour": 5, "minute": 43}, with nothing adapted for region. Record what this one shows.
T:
{"hour": 7, "minute": 36}
